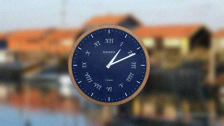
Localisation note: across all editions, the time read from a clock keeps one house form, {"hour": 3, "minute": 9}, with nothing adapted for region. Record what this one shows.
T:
{"hour": 1, "minute": 11}
